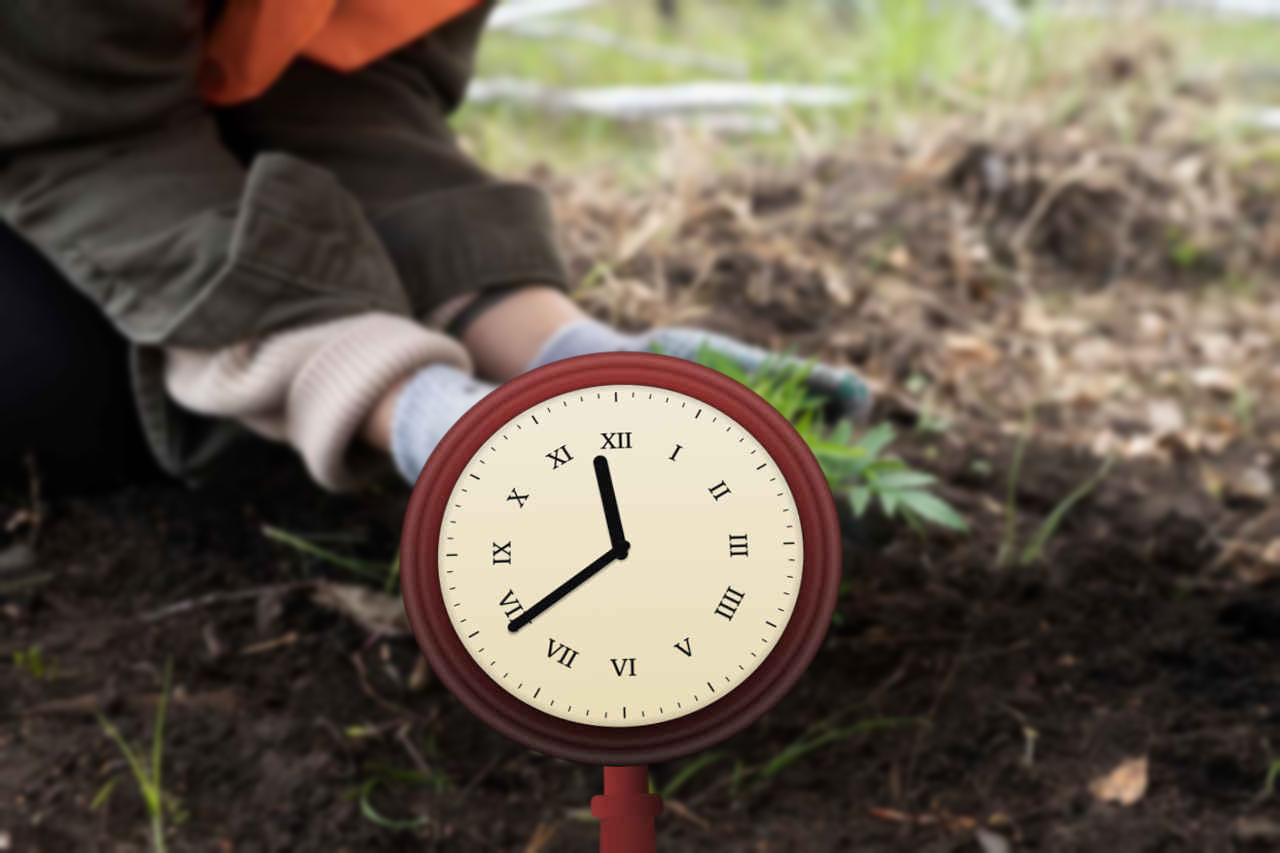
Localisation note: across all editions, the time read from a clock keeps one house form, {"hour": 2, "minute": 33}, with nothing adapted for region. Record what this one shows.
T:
{"hour": 11, "minute": 39}
